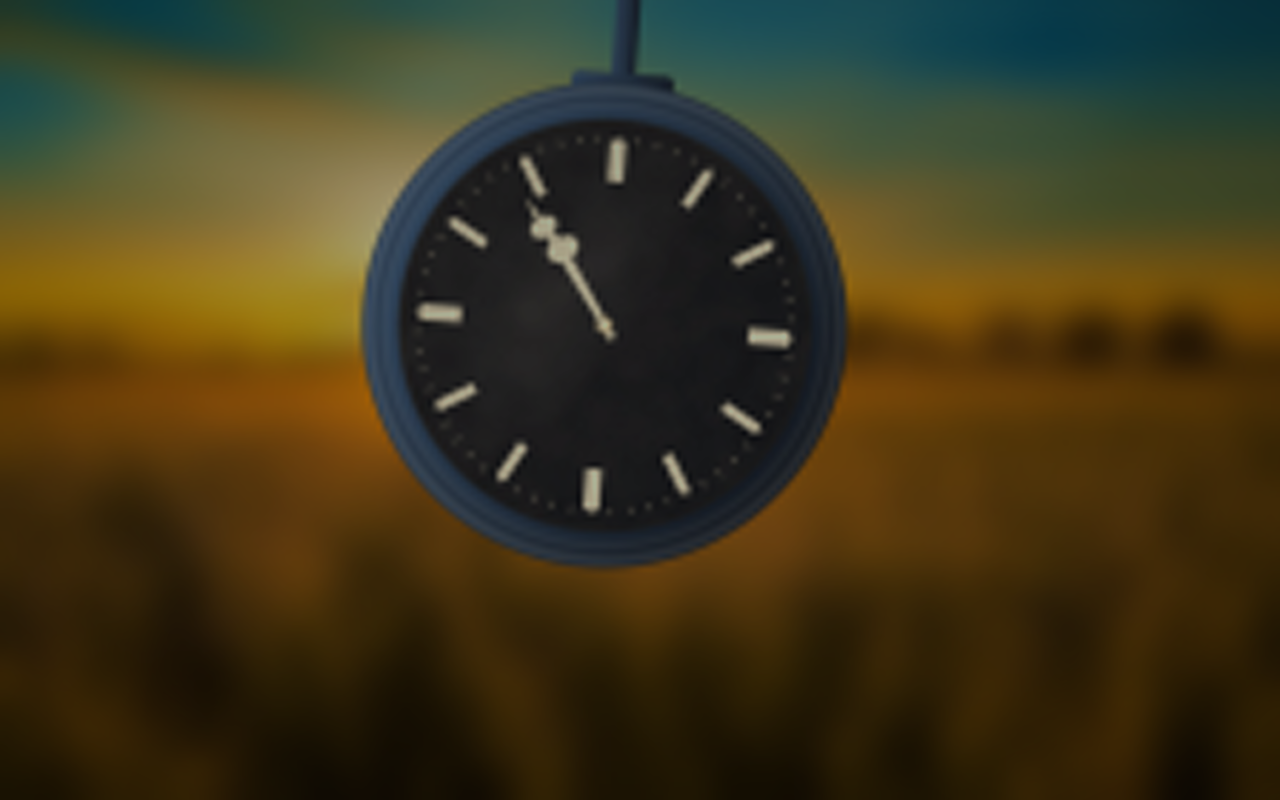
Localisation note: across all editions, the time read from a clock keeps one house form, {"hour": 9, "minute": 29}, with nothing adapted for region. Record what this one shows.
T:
{"hour": 10, "minute": 54}
